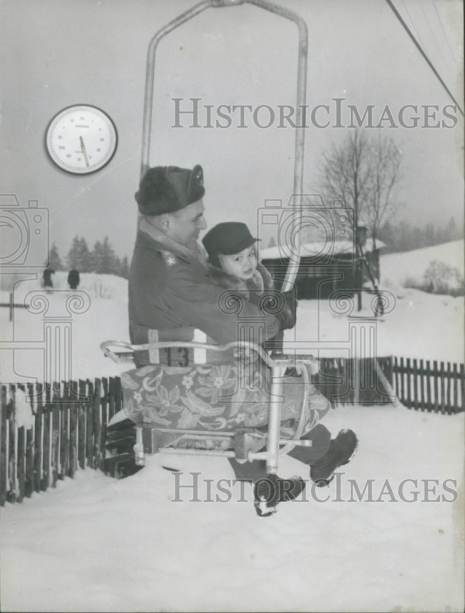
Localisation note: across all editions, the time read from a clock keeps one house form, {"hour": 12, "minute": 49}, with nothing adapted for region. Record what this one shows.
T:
{"hour": 5, "minute": 27}
